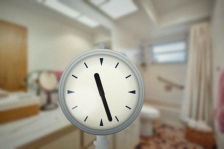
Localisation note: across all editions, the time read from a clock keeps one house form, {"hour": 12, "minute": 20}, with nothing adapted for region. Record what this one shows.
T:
{"hour": 11, "minute": 27}
